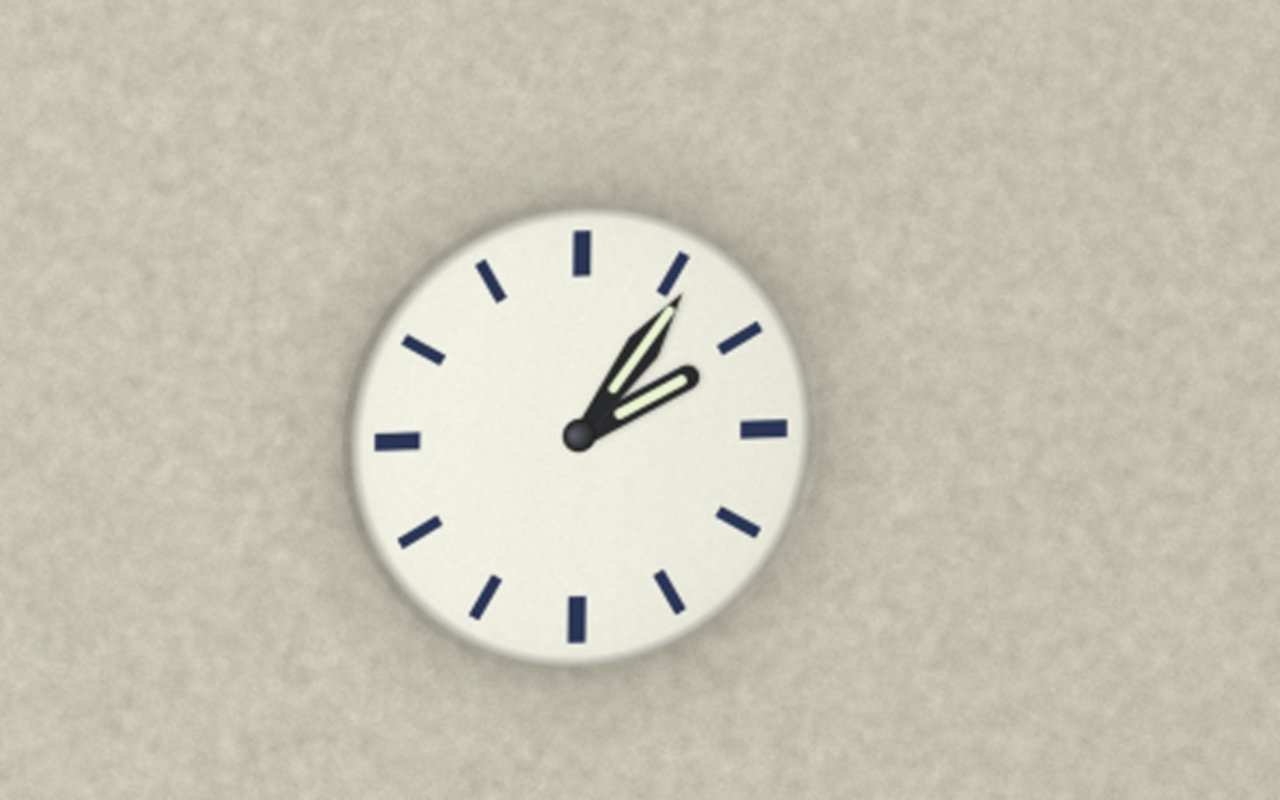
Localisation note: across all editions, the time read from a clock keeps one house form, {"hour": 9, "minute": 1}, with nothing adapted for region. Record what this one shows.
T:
{"hour": 2, "minute": 6}
